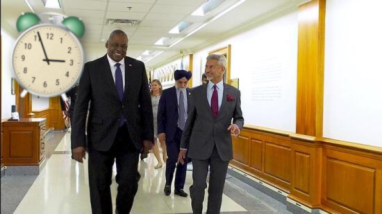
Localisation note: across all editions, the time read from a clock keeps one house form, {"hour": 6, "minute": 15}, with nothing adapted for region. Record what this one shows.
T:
{"hour": 2, "minute": 56}
